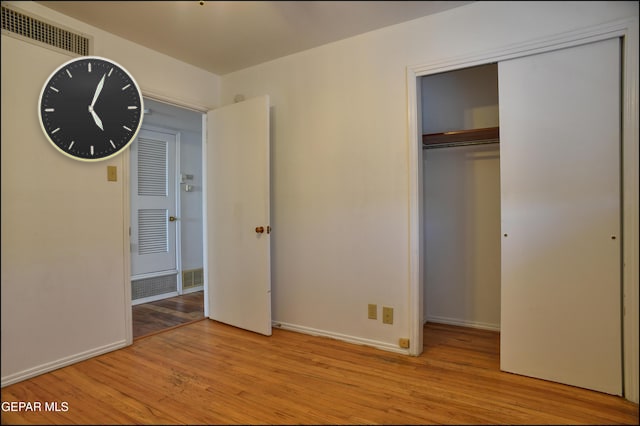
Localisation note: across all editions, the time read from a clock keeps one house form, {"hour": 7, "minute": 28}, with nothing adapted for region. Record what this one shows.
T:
{"hour": 5, "minute": 4}
